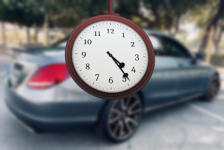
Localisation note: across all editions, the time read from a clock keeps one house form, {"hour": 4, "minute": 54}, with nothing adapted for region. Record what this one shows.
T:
{"hour": 4, "minute": 24}
